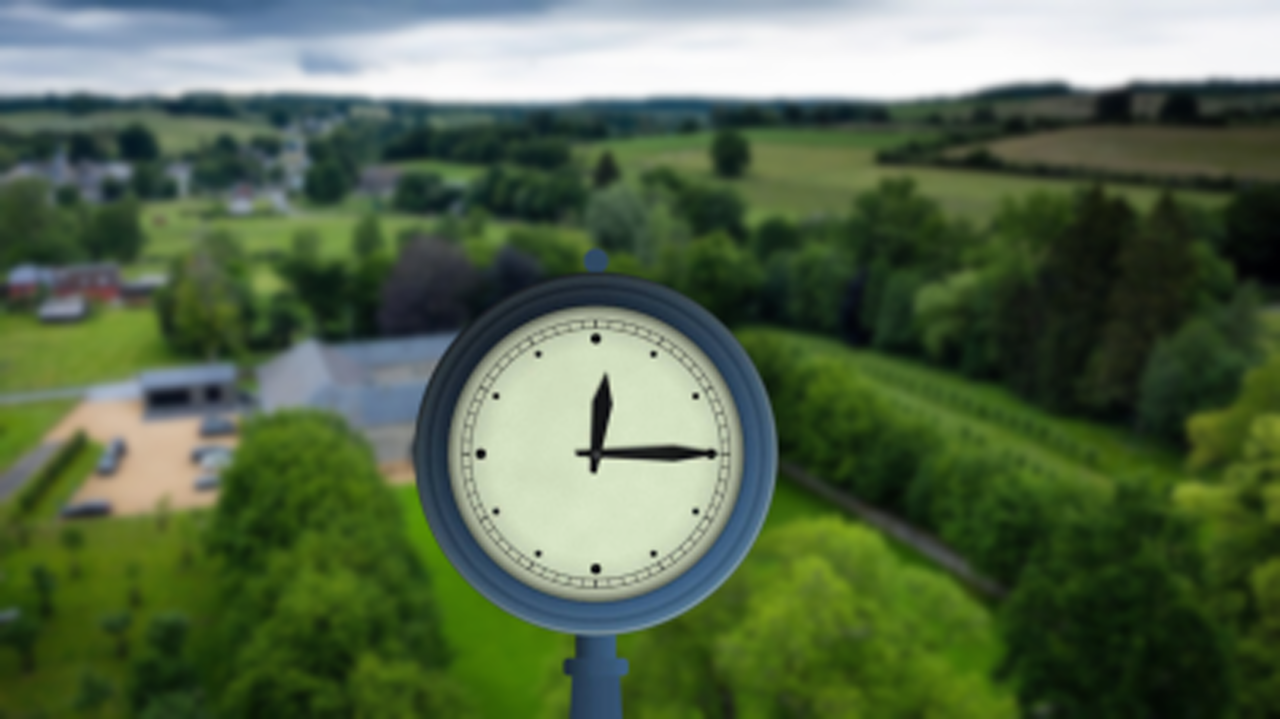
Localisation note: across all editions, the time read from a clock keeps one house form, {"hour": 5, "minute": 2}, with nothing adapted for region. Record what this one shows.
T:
{"hour": 12, "minute": 15}
